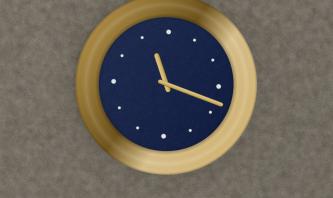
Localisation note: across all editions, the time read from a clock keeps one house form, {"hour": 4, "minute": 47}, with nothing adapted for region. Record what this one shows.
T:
{"hour": 11, "minute": 18}
